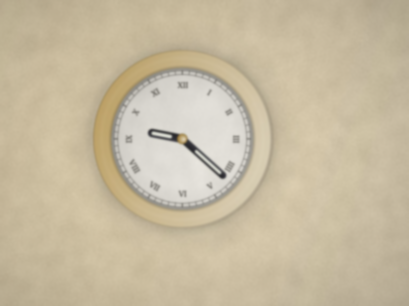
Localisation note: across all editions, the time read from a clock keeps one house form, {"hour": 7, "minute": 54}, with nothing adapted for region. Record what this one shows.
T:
{"hour": 9, "minute": 22}
